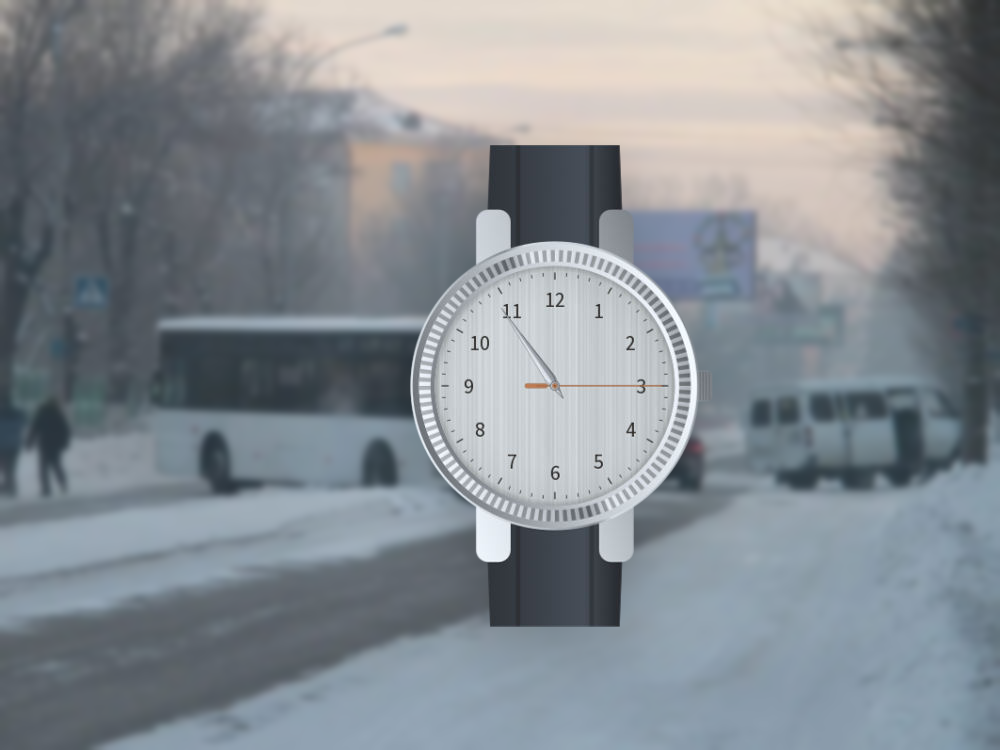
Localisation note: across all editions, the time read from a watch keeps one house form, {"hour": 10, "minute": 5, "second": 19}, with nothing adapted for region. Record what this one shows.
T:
{"hour": 10, "minute": 54, "second": 15}
